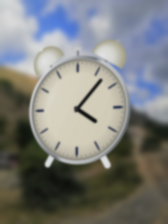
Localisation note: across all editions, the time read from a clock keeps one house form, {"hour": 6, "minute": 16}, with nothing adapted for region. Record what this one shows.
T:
{"hour": 4, "minute": 7}
